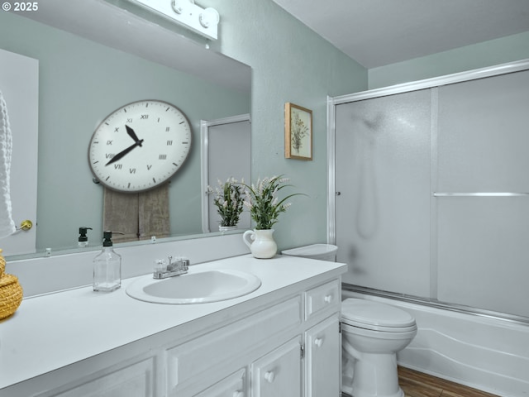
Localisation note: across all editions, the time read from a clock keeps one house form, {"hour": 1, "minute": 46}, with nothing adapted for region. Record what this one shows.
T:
{"hour": 10, "minute": 38}
